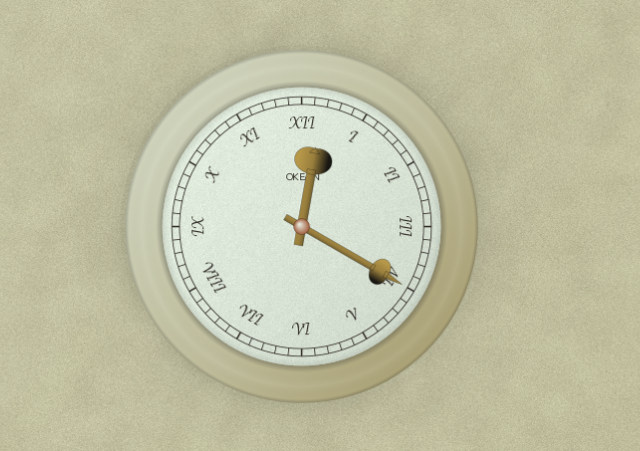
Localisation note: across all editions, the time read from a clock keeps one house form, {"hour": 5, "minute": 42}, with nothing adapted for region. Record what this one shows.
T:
{"hour": 12, "minute": 20}
